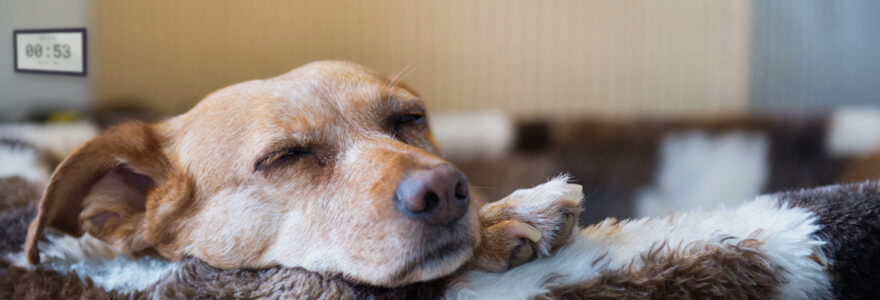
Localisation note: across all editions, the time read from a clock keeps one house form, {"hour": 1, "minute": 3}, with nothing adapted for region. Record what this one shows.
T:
{"hour": 0, "minute": 53}
